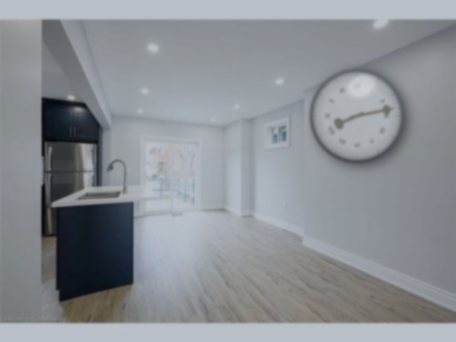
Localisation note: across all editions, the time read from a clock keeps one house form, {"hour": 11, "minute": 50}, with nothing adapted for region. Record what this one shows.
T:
{"hour": 8, "minute": 13}
